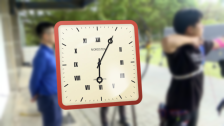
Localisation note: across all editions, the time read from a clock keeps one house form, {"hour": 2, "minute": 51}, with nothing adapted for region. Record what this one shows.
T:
{"hour": 6, "minute": 5}
